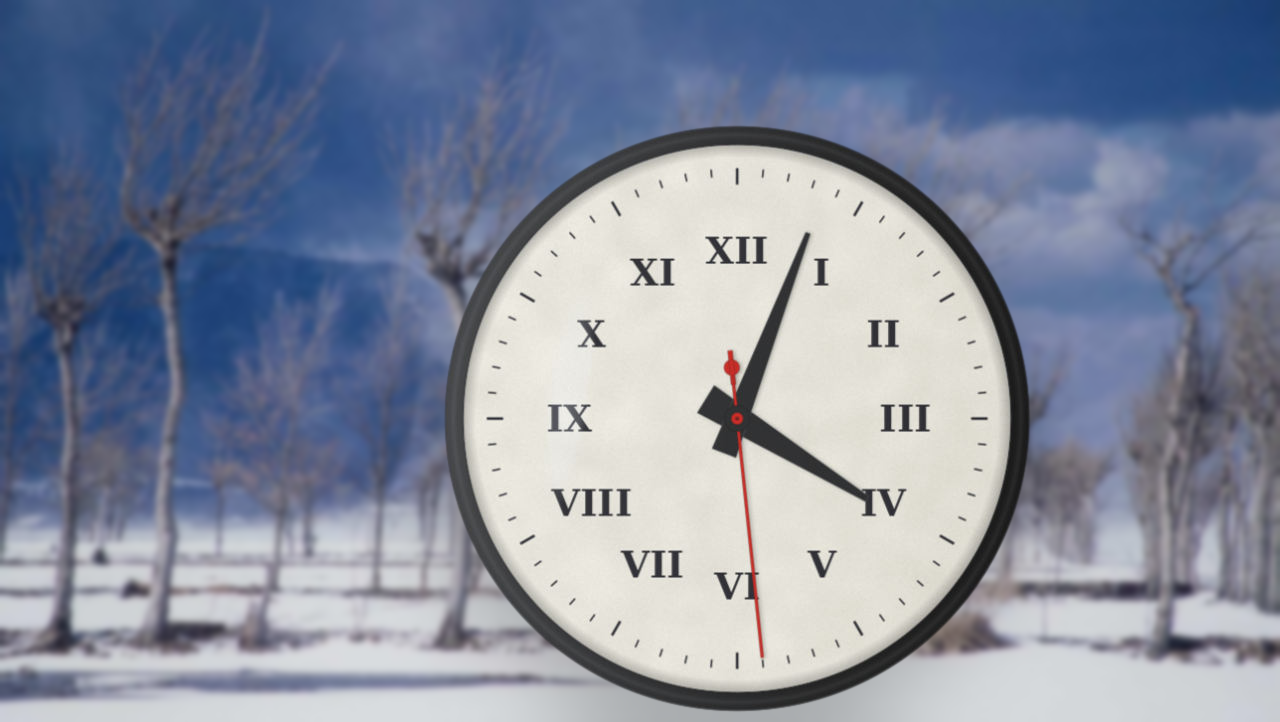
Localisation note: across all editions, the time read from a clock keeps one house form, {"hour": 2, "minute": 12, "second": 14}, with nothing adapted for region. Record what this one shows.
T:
{"hour": 4, "minute": 3, "second": 29}
